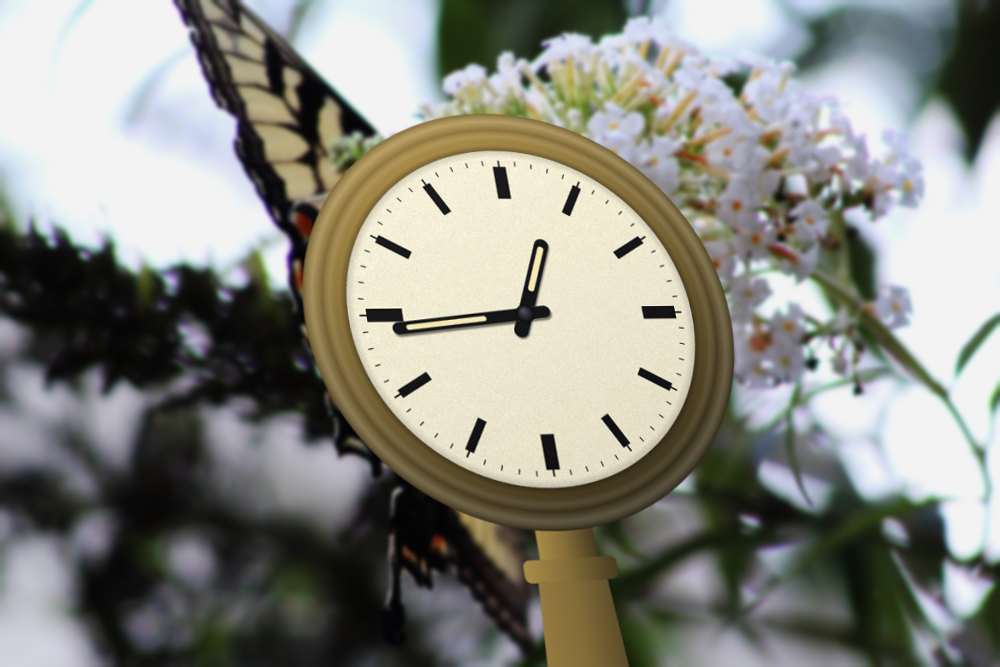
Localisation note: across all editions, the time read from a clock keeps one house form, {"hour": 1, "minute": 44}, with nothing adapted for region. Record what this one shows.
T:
{"hour": 12, "minute": 44}
